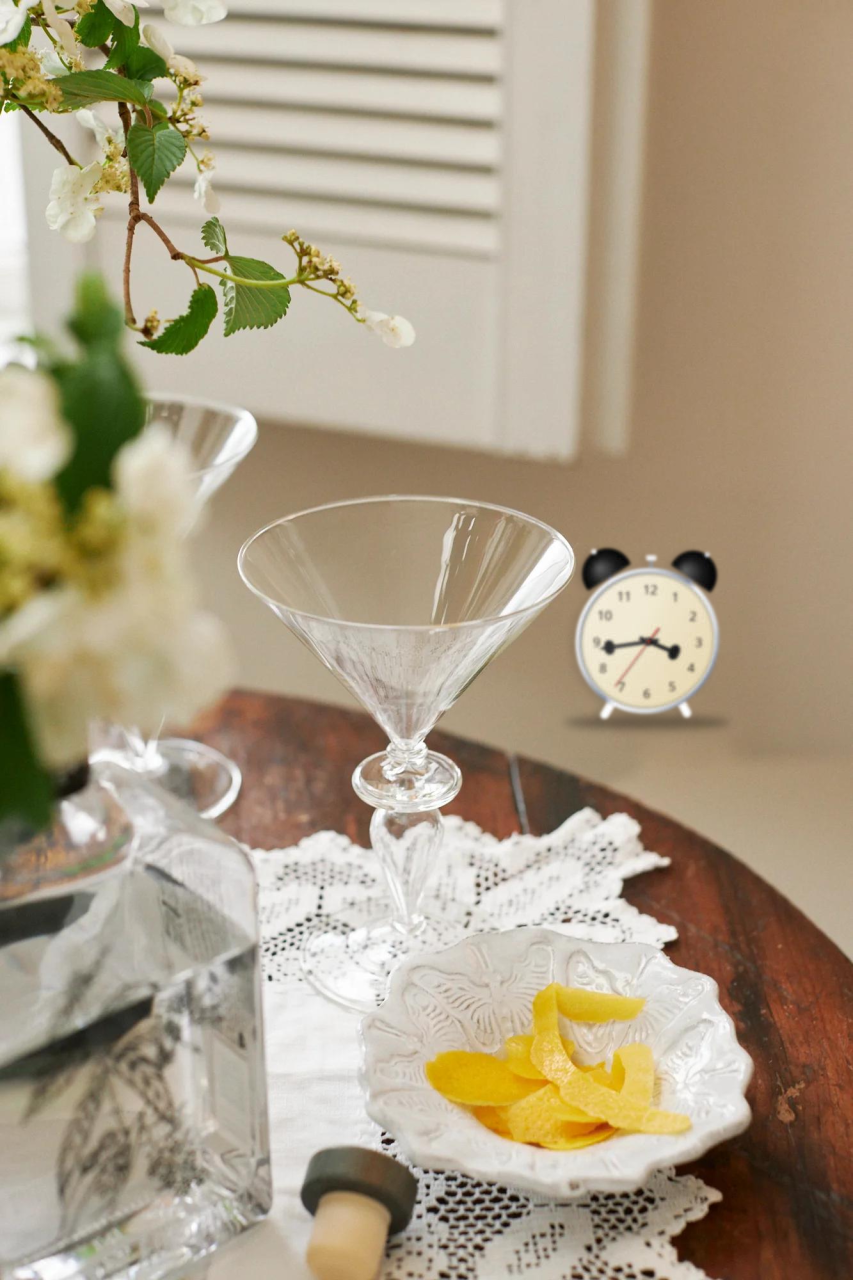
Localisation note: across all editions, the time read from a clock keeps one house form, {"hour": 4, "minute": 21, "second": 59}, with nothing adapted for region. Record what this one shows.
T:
{"hour": 3, "minute": 43, "second": 36}
